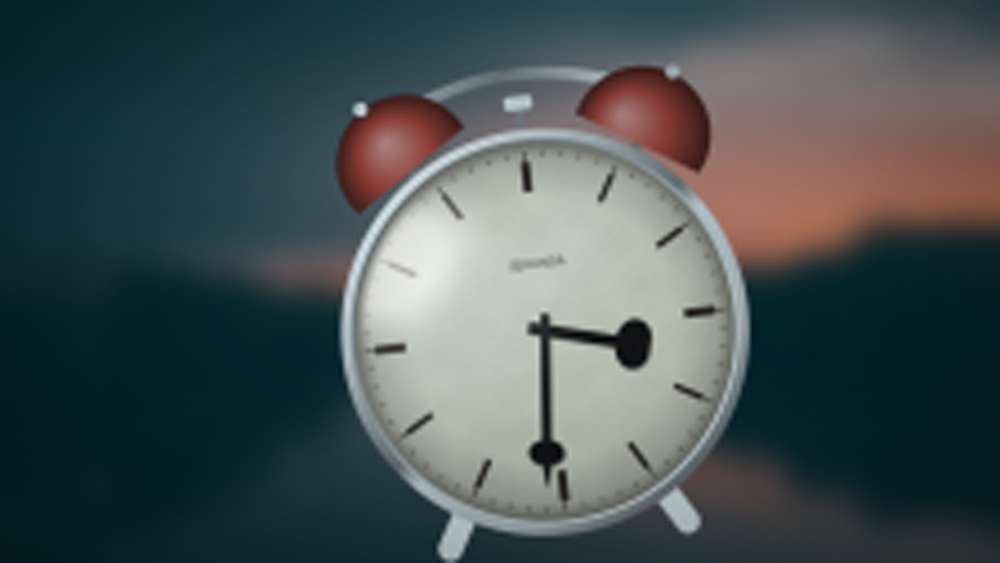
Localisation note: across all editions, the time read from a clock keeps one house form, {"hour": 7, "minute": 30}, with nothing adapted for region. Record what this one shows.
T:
{"hour": 3, "minute": 31}
